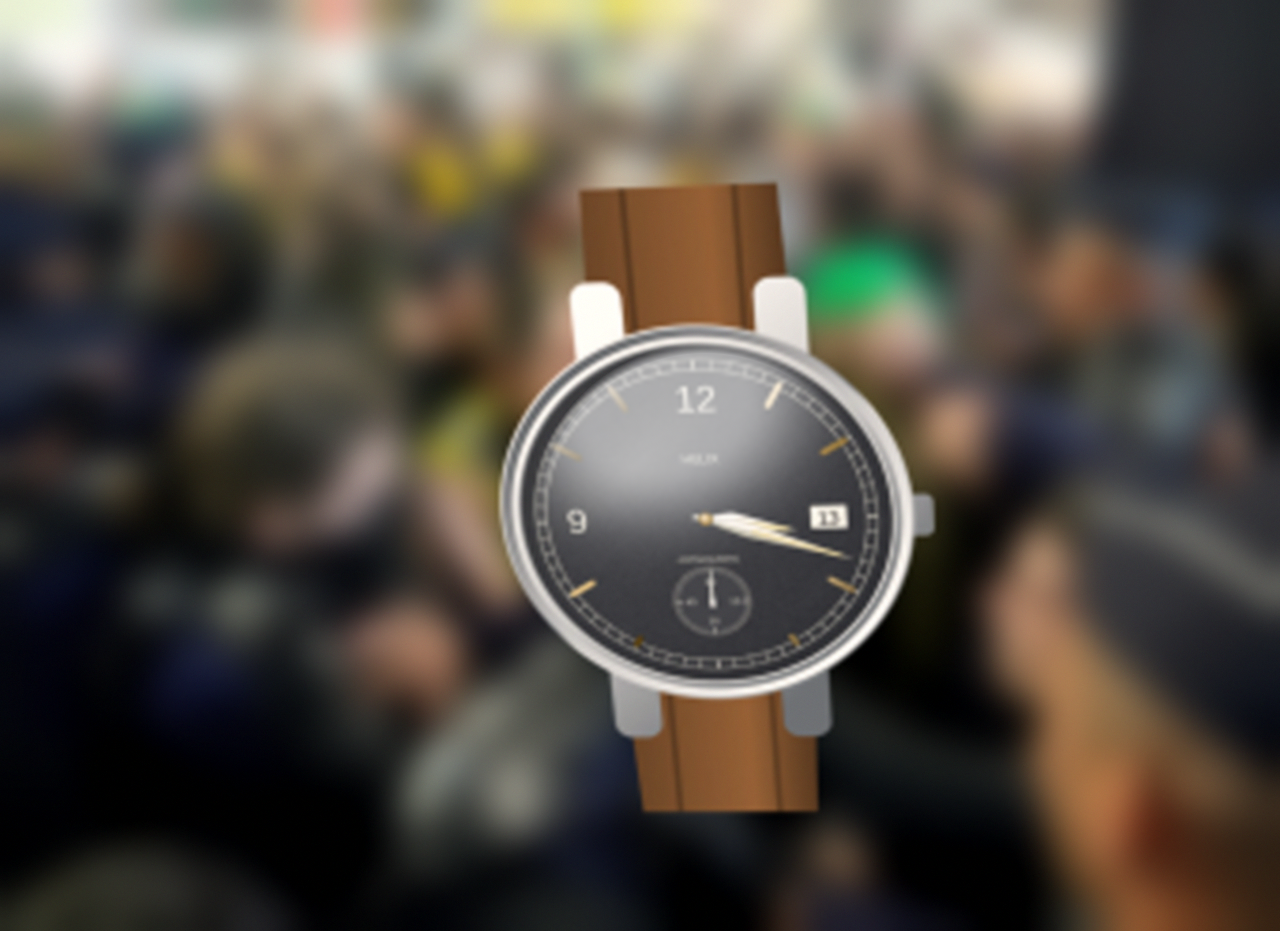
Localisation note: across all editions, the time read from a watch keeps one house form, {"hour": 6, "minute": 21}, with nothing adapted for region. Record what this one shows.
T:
{"hour": 3, "minute": 18}
